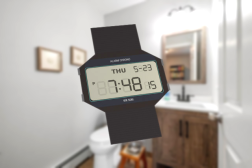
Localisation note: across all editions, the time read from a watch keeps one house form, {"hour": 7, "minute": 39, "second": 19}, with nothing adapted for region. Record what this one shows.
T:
{"hour": 7, "minute": 48, "second": 15}
